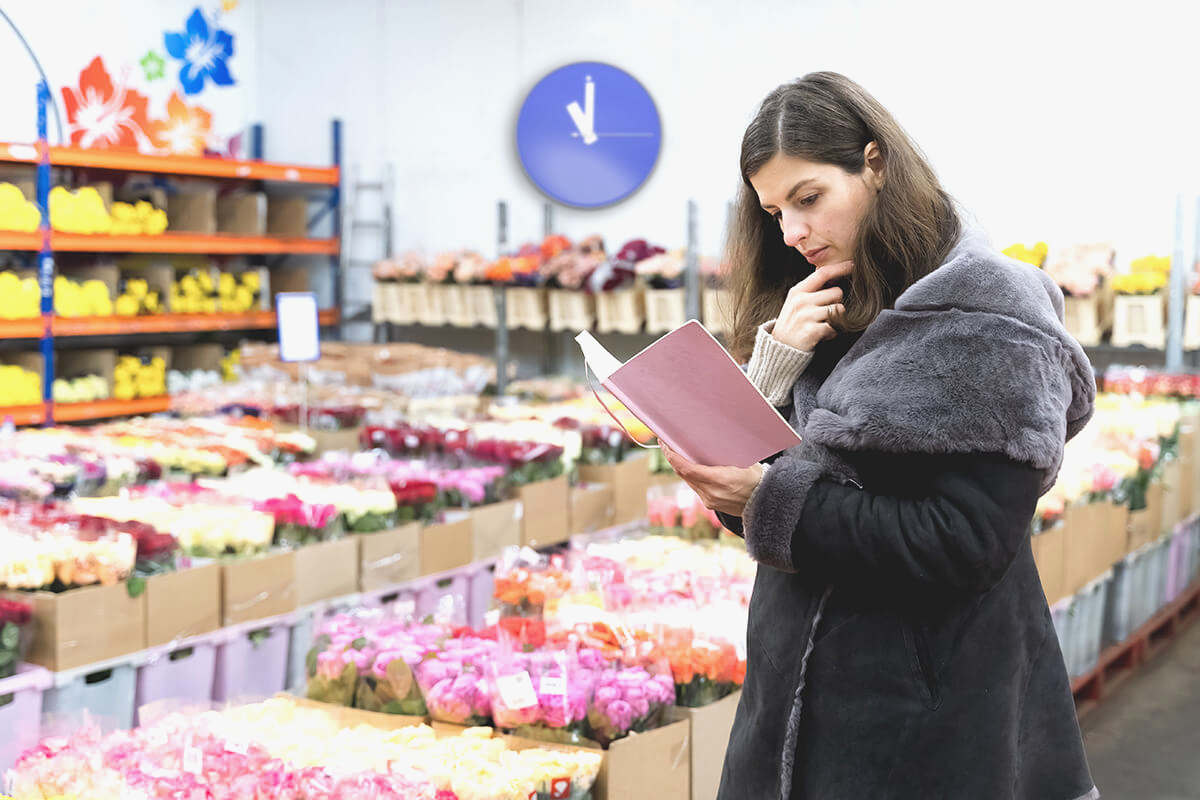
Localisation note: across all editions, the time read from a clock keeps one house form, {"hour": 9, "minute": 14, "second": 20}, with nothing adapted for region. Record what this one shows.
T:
{"hour": 11, "minute": 0, "second": 15}
